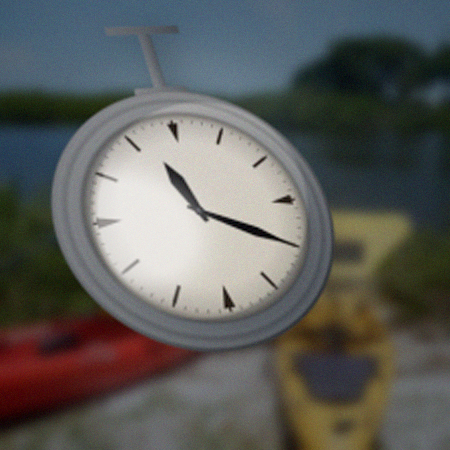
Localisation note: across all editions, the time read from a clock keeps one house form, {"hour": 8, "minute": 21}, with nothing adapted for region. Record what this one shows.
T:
{"hour": 11, "minute": 20}
